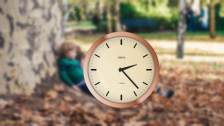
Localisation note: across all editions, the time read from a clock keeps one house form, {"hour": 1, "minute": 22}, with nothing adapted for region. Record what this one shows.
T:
{"hour": 2, "minute": 23}
